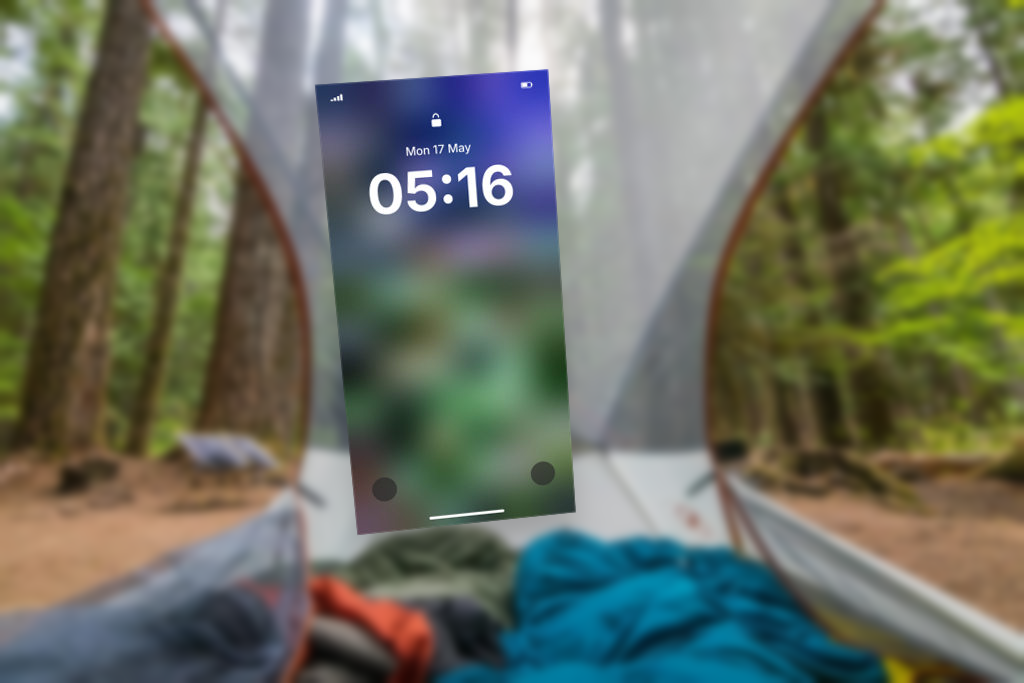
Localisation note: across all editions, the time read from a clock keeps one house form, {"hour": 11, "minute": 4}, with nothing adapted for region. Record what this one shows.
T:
{"hour": 5, "minute": 16}
